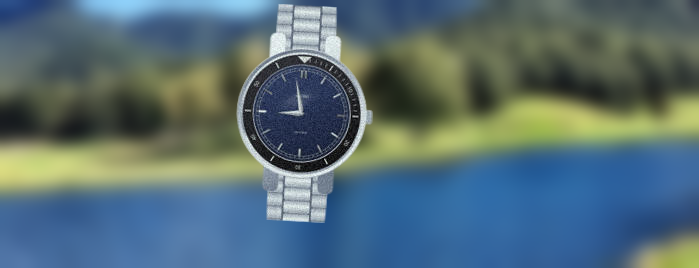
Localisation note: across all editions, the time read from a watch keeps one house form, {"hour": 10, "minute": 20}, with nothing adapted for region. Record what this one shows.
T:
{"hour": 8, "minute": 58}
